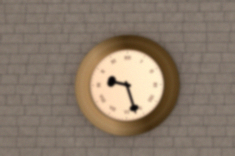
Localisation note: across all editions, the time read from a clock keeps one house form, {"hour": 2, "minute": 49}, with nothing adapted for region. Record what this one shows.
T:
{"hour": 9, "minute": 27}
